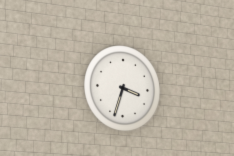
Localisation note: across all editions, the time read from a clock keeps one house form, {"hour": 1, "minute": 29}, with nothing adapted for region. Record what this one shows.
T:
{"hour": 3, "minute": 33}
